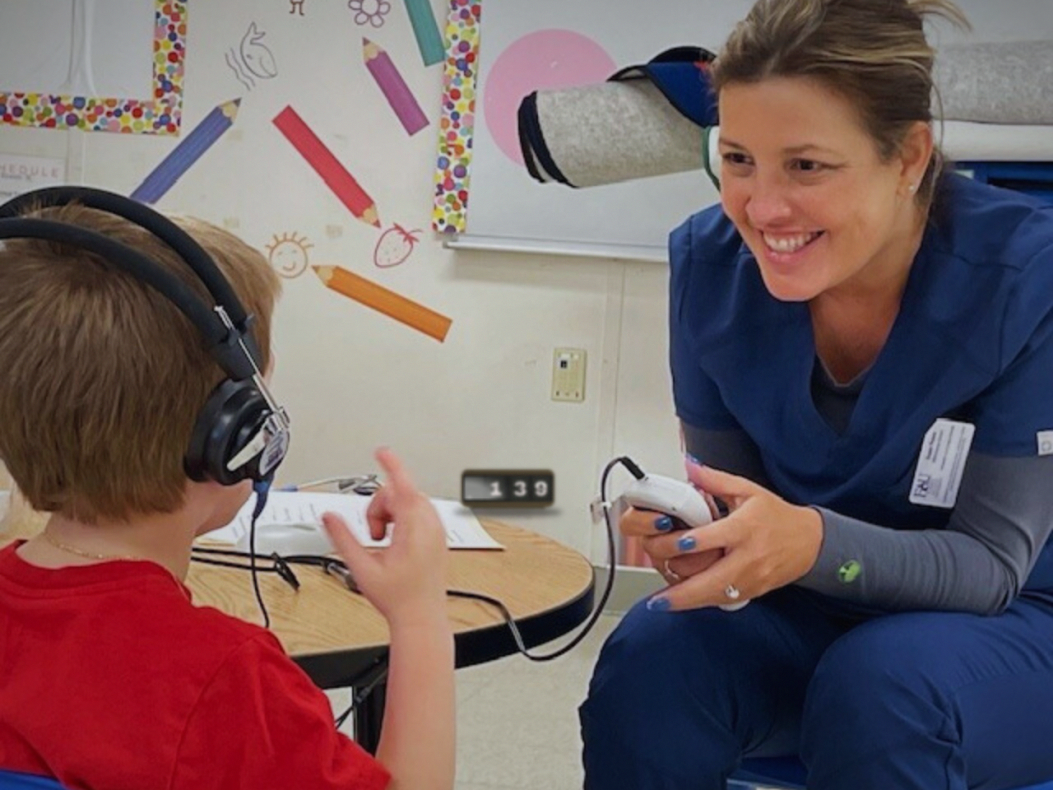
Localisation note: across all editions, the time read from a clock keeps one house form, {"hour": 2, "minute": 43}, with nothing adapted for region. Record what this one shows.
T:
{"hour": 1, "minute": 39}
